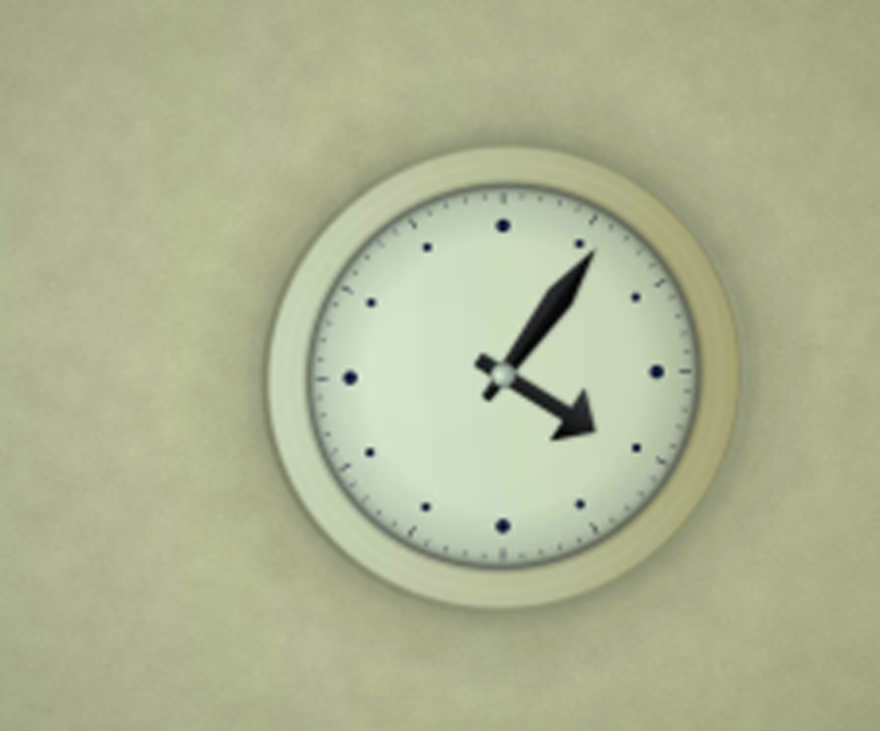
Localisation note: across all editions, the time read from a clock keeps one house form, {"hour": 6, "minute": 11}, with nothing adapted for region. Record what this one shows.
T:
{"hour": 4, "minute": 6}
